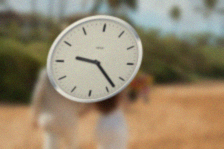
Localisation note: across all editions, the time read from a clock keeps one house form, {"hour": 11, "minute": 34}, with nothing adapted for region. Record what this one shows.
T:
{"hour": 9, "minute": 23}
